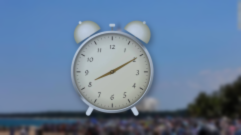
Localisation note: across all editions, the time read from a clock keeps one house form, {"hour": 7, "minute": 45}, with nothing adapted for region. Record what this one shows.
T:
{"hour": 8, "minute": 10}
